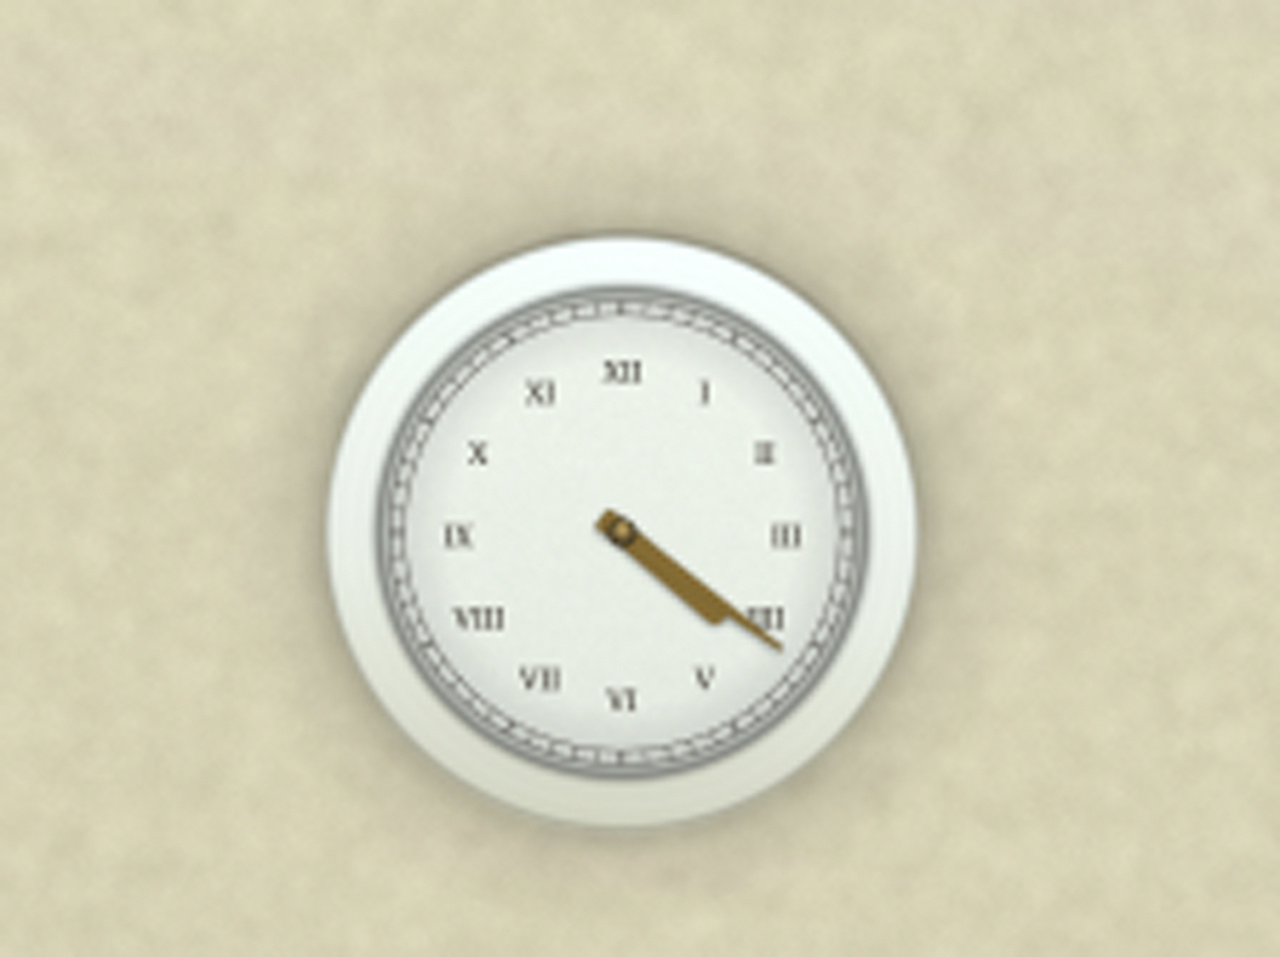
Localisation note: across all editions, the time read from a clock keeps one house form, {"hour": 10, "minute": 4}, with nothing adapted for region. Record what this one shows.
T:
{"hour": 4, "minute": 21}
